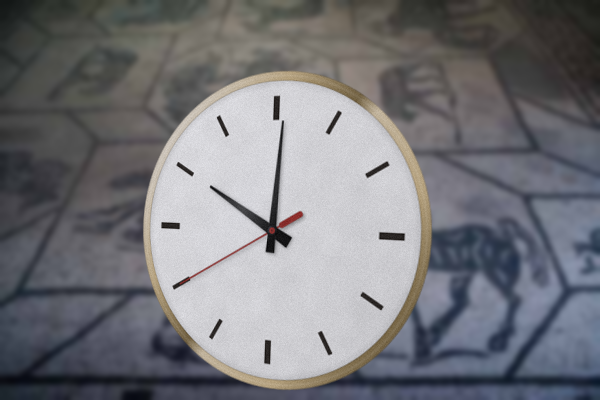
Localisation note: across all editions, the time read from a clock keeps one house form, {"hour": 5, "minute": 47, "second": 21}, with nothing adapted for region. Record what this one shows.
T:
{"hour": 10, "minute": 0, "second": 40}
